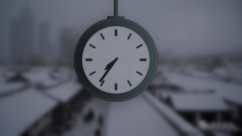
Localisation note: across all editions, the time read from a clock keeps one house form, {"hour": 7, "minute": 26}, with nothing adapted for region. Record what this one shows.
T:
{"hour": 7, "minute": 36}
